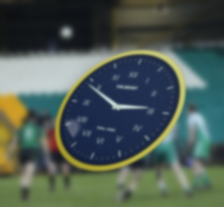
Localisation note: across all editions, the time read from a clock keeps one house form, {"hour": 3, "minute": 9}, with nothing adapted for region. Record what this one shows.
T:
{"hour": 2, "minute": 49}
